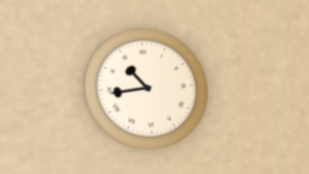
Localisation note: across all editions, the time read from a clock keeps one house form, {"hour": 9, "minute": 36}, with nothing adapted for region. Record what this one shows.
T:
{"hour": 10, "minute": 44}
